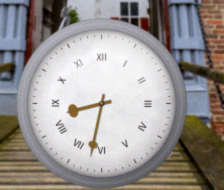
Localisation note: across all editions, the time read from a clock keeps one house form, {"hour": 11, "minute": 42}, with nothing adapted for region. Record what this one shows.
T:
{"hour": 8, "minute": 32}
